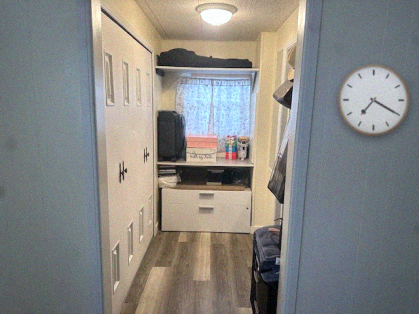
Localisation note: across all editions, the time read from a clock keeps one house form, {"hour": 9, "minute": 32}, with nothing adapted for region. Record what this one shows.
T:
{"hour": 7, "minute": 20}
